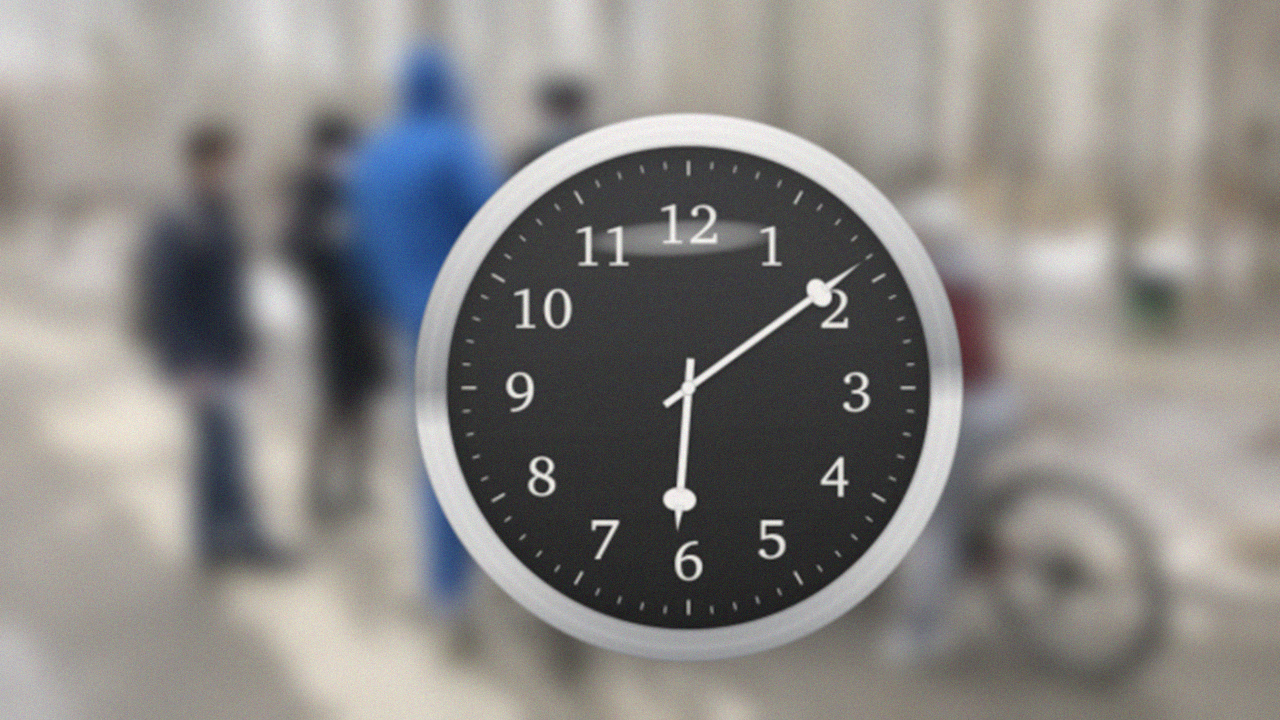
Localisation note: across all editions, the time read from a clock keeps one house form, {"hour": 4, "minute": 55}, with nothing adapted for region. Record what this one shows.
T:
{"hour": 6, "minute": 9}
